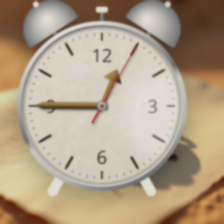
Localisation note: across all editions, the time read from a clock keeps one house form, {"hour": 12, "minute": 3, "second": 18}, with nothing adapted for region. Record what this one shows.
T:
{"hour": 12, "minute": 45, "second": 5}
